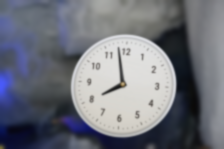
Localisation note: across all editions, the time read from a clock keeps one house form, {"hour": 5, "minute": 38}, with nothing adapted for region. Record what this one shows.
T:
{"hour": 7, "minute": 58}
